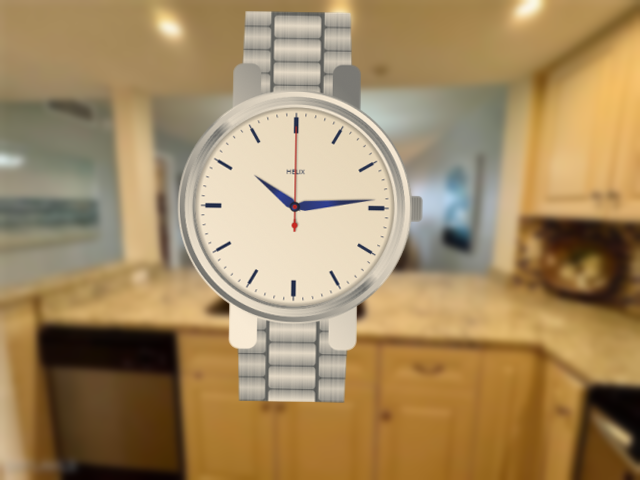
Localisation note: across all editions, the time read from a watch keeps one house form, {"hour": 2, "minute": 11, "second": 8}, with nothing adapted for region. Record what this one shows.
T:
{"hour": 10, "minute": 14, "second": 0}
